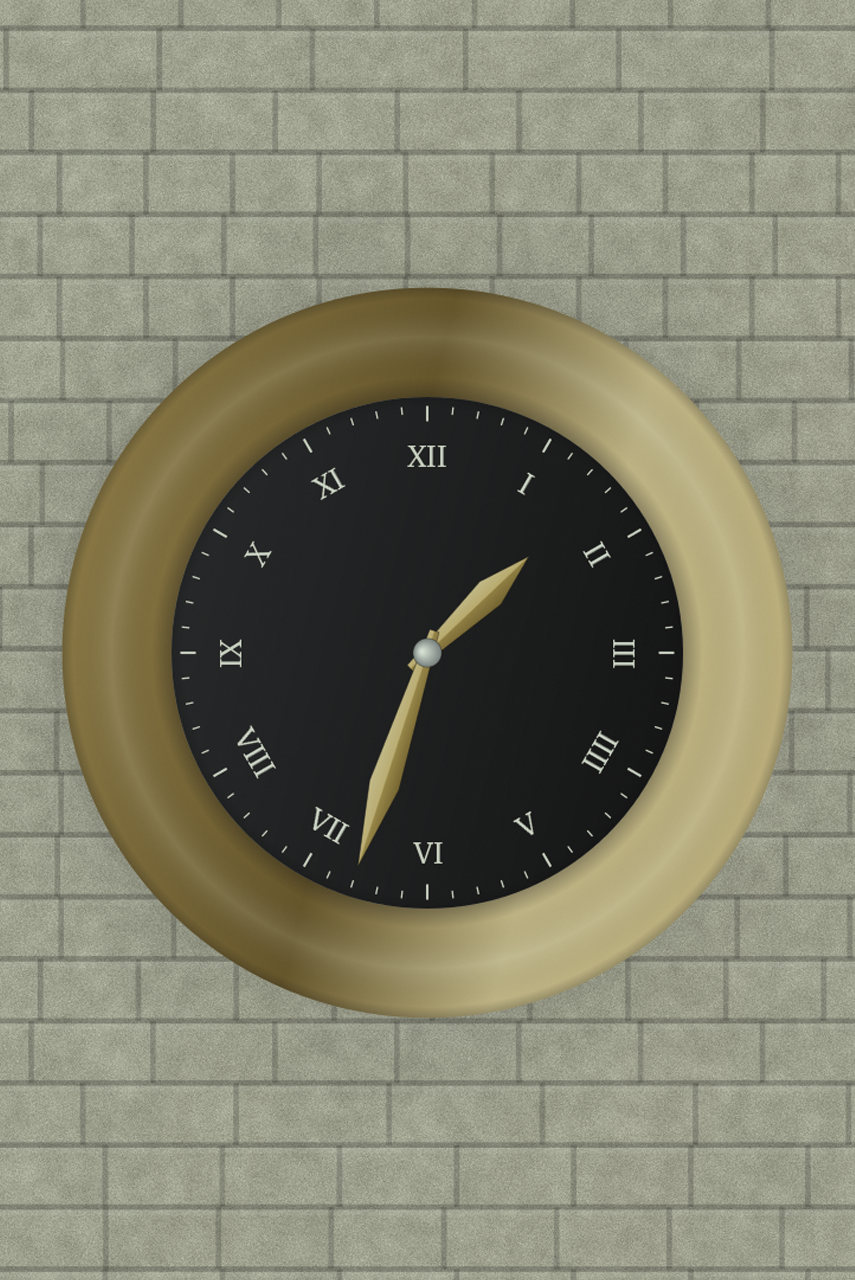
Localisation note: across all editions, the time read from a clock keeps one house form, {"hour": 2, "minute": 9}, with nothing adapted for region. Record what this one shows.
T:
{"hour": 1, "minute": 33}
